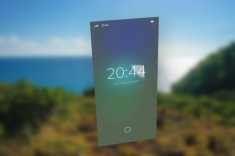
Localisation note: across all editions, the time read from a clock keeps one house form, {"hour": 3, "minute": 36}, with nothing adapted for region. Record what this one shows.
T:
{"hour": 20, "minute": 44}
